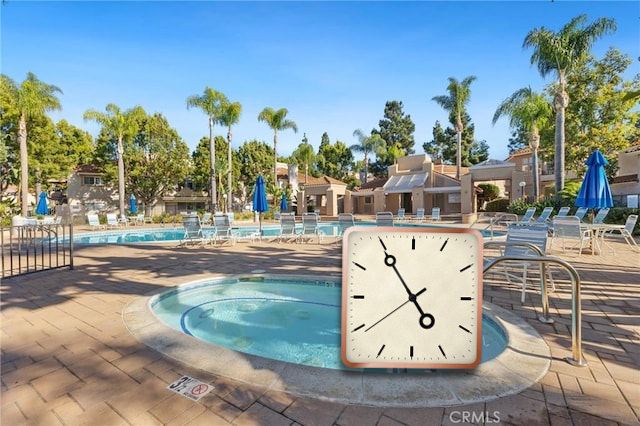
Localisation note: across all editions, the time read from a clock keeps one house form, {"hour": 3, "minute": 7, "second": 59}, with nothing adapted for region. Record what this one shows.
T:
{"hour": 4, "minute": 54, "second": 39}
